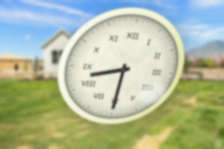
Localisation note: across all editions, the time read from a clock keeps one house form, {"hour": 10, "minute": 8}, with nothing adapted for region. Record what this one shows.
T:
{"hour": 8, "minute": 30}
